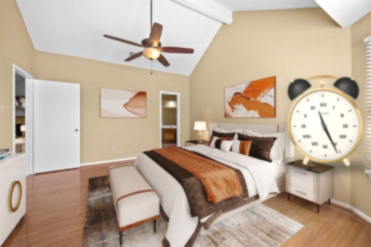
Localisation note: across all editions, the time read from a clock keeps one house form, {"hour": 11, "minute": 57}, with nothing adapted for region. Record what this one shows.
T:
{"hour": 11, "minute": 26}
